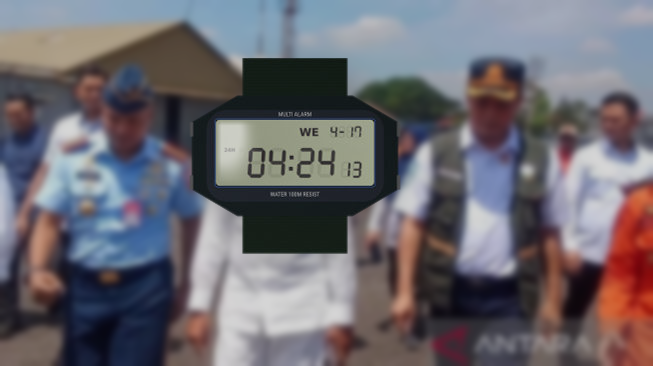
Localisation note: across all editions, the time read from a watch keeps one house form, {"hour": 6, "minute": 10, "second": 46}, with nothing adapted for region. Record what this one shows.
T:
{"hour": 4, "minute": 24, "second": 13}
